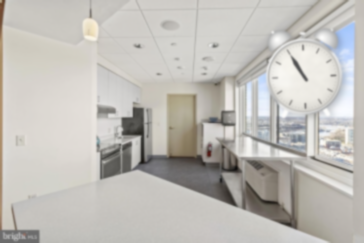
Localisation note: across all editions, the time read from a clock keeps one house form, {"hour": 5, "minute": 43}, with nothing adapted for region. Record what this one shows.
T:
{"hour": 10, "minute": 55}
